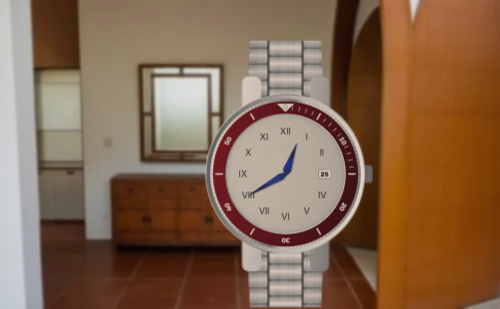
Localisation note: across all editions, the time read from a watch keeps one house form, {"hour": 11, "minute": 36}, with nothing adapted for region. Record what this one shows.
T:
{"hour": 12, "minute": 40}
